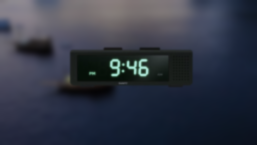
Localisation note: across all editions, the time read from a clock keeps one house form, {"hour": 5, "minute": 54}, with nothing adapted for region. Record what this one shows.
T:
{"hour": 9, "minute": 46}
